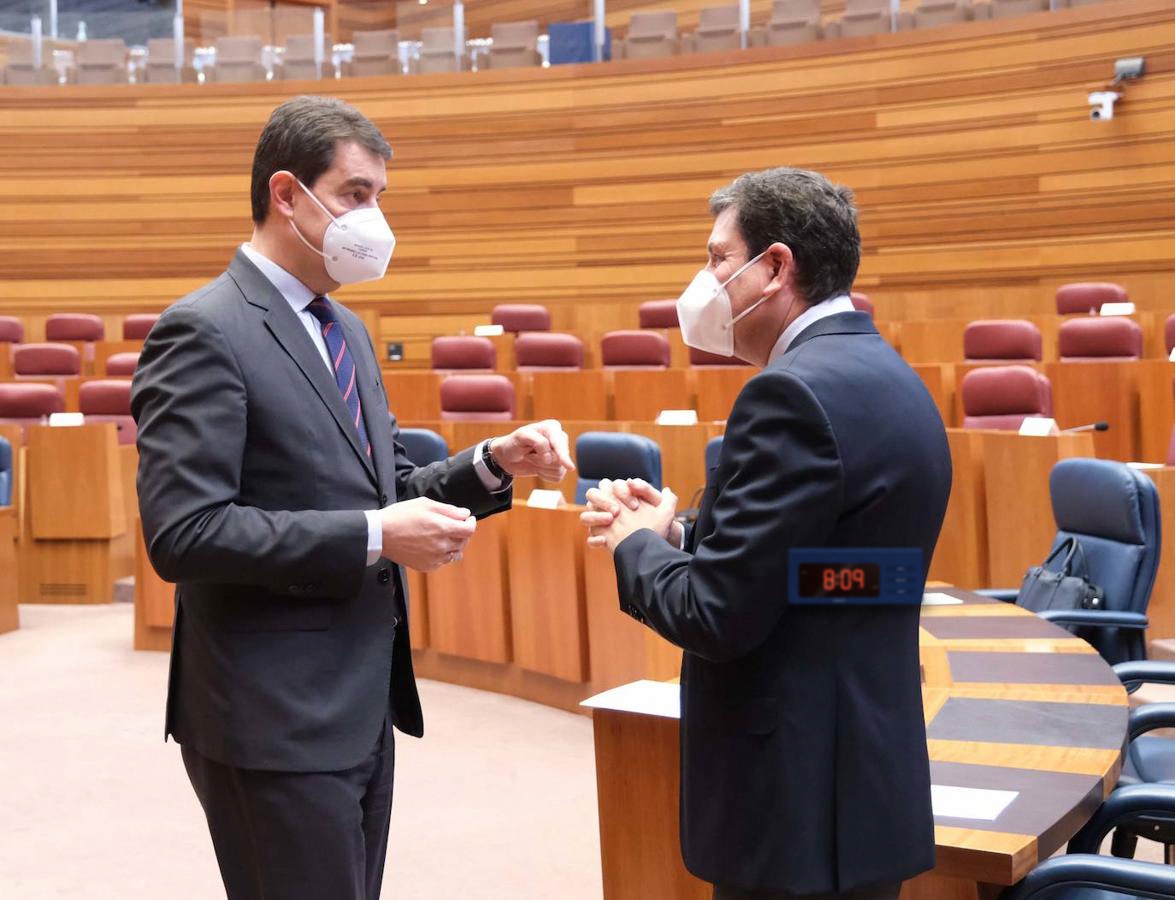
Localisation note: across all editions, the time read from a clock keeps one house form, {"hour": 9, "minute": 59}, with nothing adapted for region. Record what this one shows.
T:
{"hour": 8, "minute": 9}
